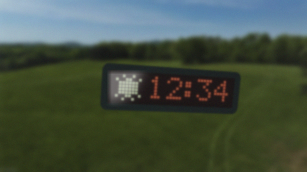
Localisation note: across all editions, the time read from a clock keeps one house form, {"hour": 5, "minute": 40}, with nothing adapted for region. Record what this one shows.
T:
{"hour": 12, "minute": 34}
